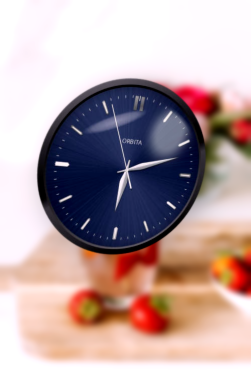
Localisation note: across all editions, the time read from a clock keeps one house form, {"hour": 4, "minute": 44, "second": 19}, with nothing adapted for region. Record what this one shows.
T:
{"hour": 6, "minute": 11, "second": 56}
